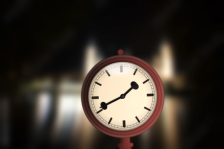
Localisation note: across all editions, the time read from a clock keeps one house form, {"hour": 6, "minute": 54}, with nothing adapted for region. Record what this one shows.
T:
{"hour": 1, "minute": 41}
